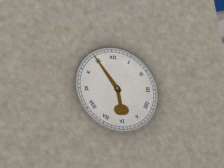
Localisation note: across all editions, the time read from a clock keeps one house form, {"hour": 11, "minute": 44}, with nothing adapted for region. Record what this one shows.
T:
{"hour": 5, "minute": 55}
